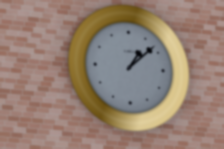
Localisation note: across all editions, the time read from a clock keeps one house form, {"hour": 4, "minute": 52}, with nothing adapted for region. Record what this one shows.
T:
{"hour": 1, "minute": 8}
